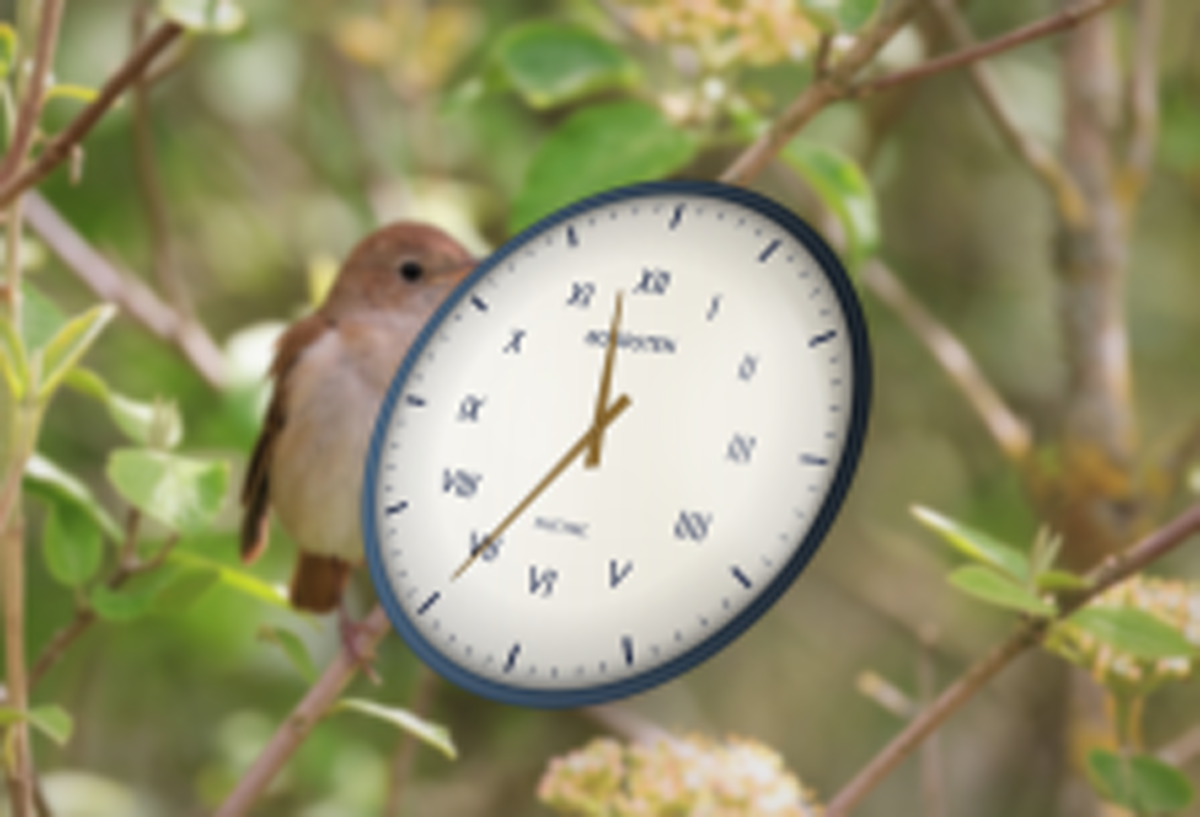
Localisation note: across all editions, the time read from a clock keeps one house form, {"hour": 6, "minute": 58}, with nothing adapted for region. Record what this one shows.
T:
{"hour": 11, "minute": 35}
